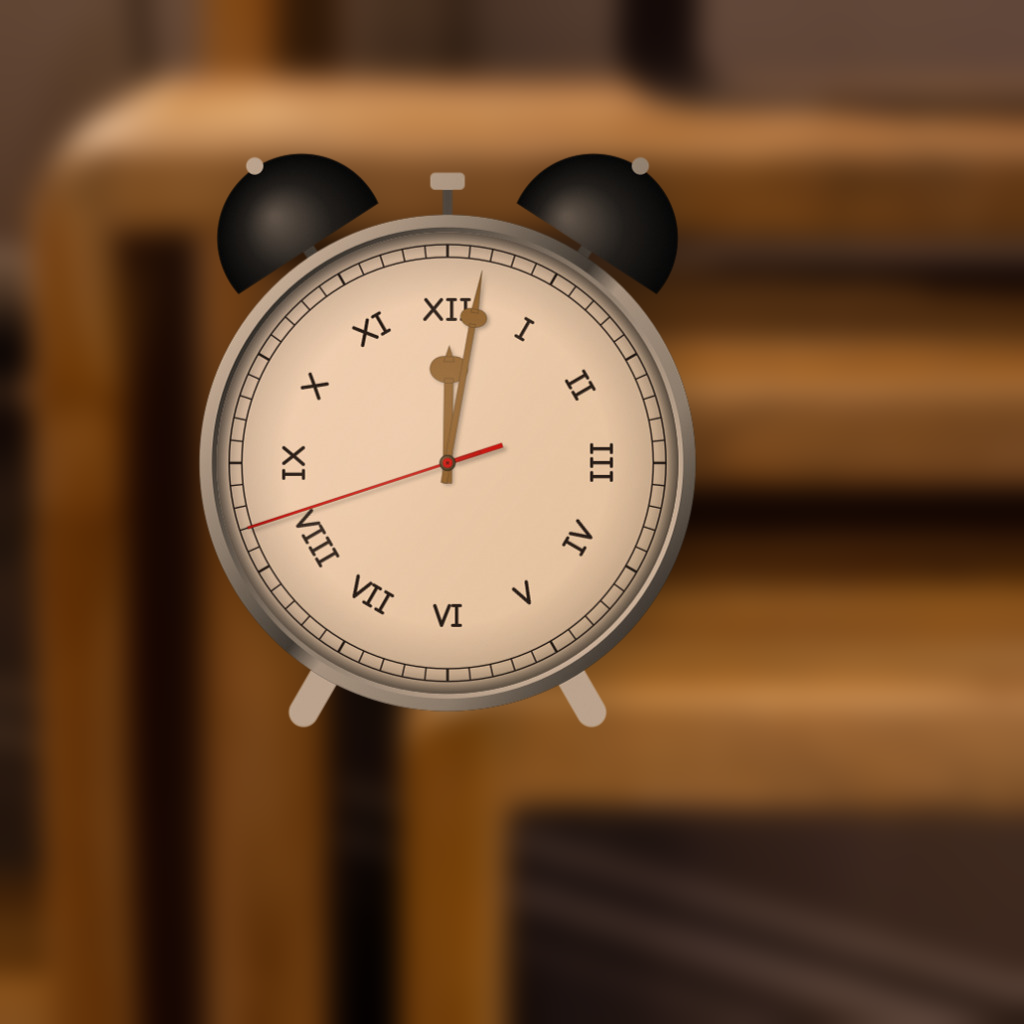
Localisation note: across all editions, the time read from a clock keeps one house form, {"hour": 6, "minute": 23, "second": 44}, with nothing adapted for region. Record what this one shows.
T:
{"hour": 12, "minute": 1, "second": 42}
